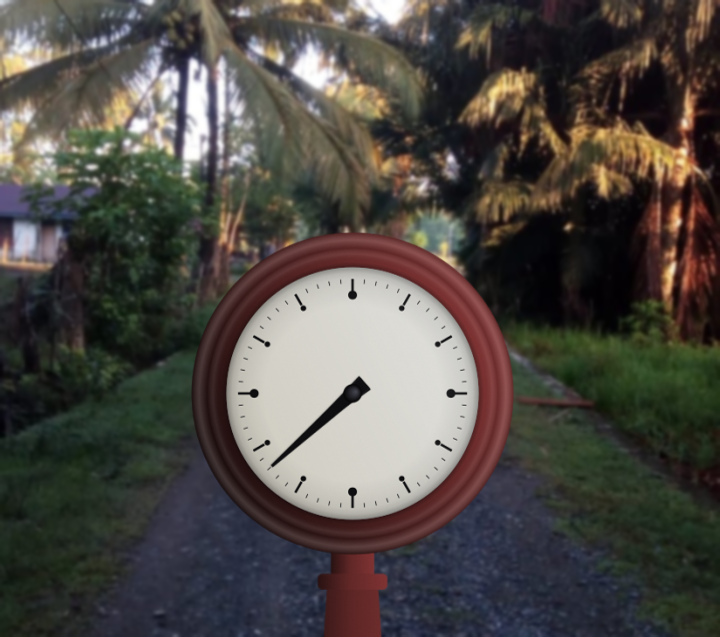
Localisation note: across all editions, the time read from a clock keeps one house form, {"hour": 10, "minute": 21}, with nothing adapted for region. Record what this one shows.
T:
{"hour": 7, "minute": 38}
